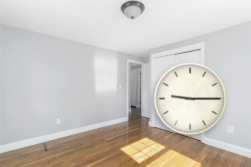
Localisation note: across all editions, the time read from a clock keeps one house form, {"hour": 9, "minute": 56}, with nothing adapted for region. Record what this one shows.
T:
{"hour": 9, "minute": 15}
